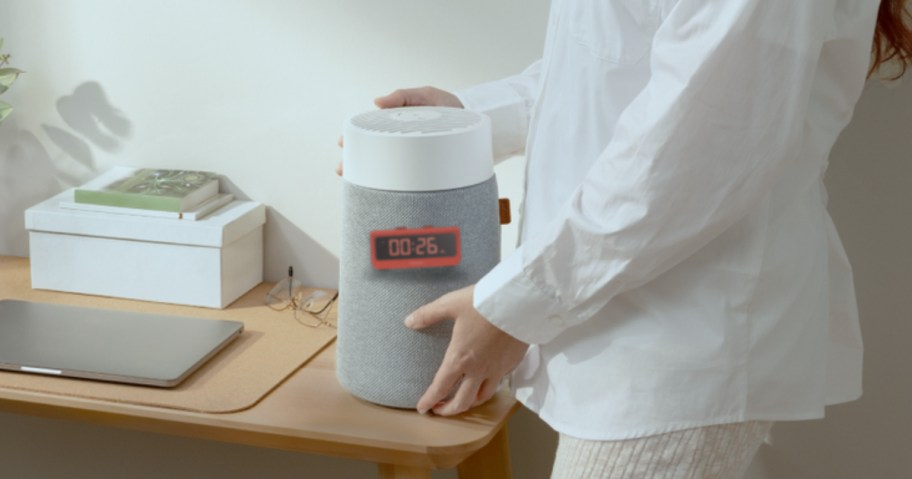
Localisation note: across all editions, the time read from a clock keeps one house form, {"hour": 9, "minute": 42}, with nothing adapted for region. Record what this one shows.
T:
{"hour": 0, "minute": 26}
